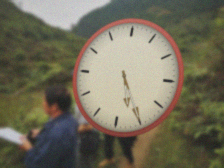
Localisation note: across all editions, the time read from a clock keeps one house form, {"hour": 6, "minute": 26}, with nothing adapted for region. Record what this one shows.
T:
{"hour": 5, "minute": 25}
